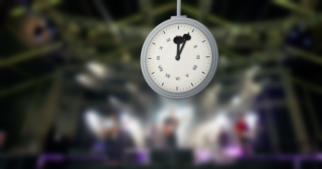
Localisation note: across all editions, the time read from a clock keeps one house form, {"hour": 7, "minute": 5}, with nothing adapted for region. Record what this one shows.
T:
{"hour": 12, "minute": 4}
